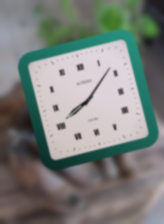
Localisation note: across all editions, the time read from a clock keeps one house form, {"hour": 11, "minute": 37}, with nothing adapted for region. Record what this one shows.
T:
{"hour": 8, "minute": 8}
